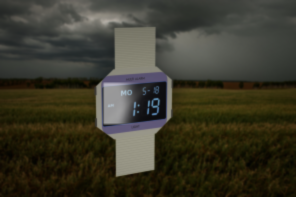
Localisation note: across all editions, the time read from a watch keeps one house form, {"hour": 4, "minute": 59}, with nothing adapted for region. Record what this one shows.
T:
{"hour": 1, "minute": 19}
